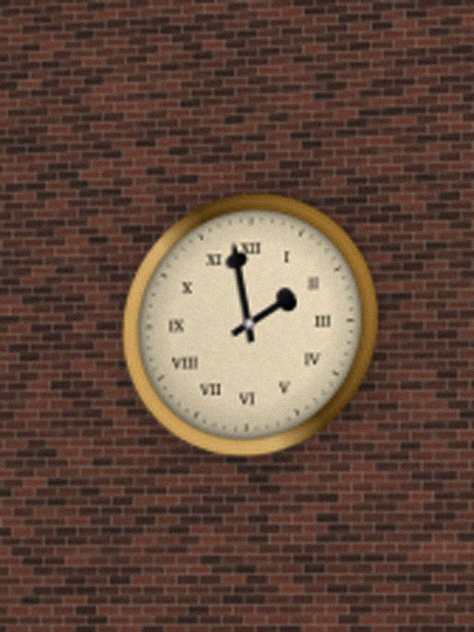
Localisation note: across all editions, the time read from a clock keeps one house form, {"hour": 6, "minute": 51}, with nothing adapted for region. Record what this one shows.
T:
{"hour": 1, "minute": 58}
